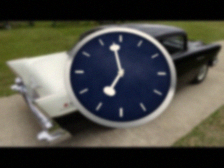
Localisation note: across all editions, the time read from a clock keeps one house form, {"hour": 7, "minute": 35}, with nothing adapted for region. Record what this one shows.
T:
{"hour": 6, "minute": 58}
